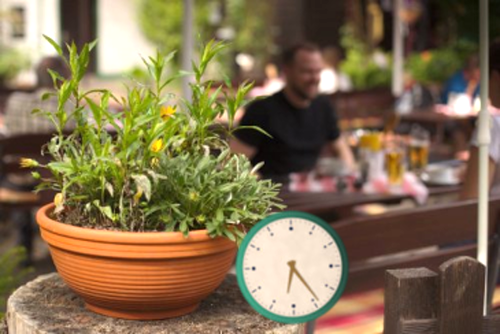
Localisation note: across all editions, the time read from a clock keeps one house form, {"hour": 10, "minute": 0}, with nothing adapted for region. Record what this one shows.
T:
{"hour": 6, "minute": 24}
